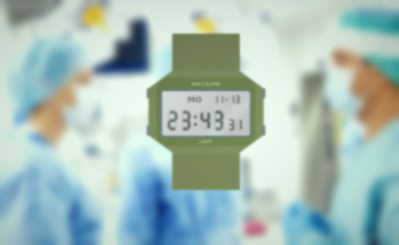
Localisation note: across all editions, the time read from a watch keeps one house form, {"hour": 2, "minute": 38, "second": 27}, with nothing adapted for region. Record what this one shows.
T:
{"hour": 23, "minute": 43, "second": 31}
